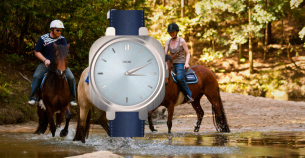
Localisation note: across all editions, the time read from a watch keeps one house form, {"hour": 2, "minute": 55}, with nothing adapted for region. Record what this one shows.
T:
{"hour": 3, "minute": 11}
